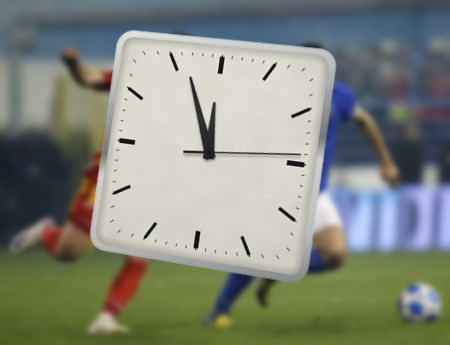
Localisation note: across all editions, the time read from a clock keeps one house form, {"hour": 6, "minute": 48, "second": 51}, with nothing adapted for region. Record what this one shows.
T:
{"hour": 11, "minute": 56, "second": 14}
